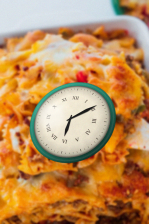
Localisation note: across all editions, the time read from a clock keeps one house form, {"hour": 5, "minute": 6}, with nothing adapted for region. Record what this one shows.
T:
{"hour": 6, "minute": 9}
